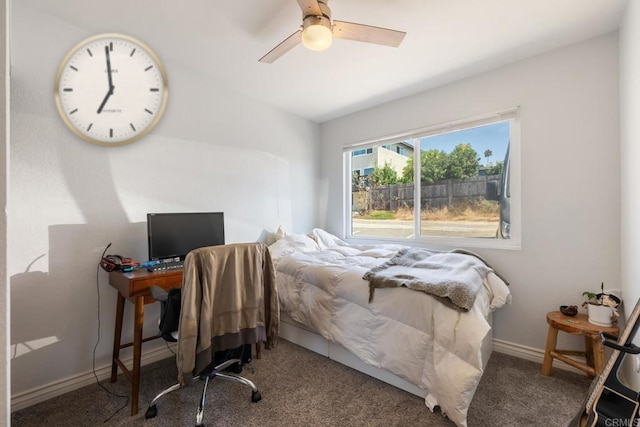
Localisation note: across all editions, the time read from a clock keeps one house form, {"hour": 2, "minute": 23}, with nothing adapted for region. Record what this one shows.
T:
{"hour": 6, "minute": 59}
